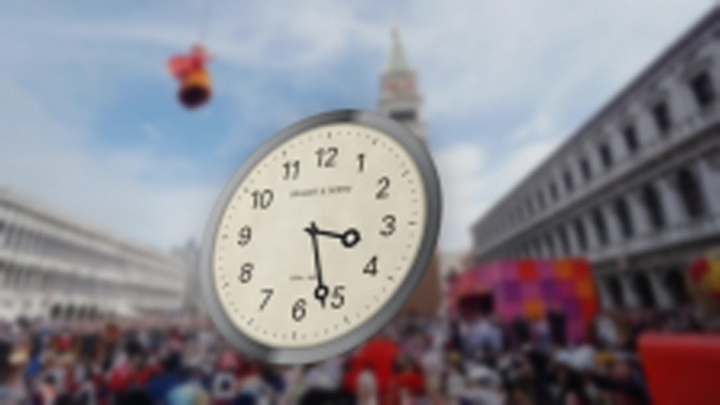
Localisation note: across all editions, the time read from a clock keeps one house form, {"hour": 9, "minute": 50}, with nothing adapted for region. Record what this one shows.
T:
{"hour": 3, "minute": 27}
